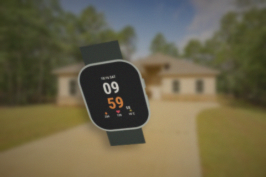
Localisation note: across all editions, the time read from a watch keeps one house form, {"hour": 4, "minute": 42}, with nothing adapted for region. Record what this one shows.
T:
{"hour": 9, "minute": 59}
